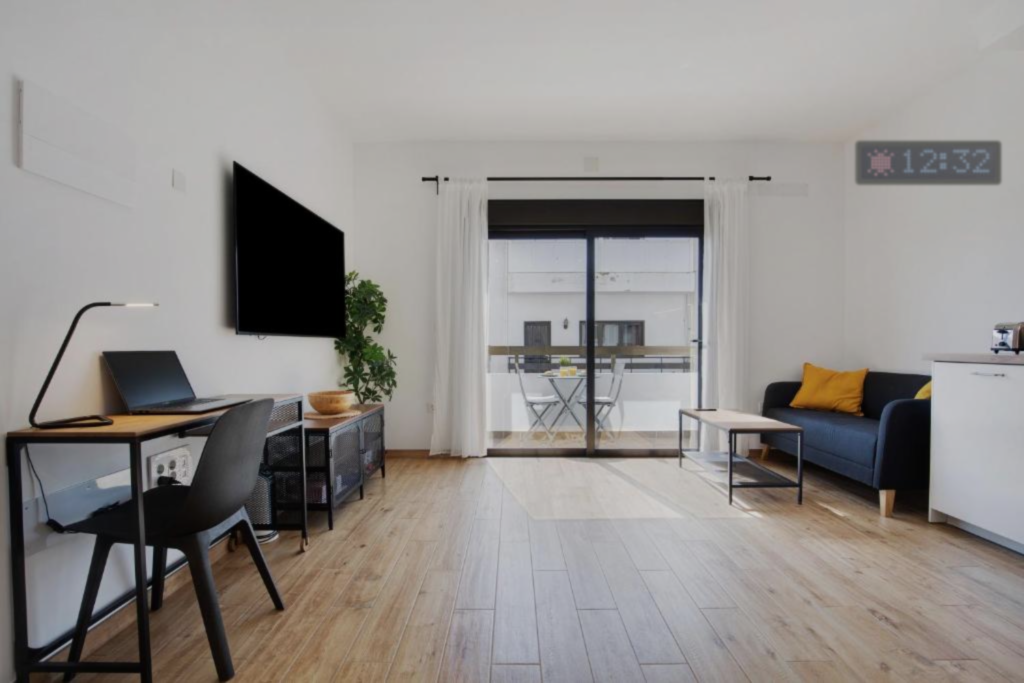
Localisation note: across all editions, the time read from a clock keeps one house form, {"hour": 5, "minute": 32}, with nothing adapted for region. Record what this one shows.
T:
{"hour": 12, "minute": 32}
